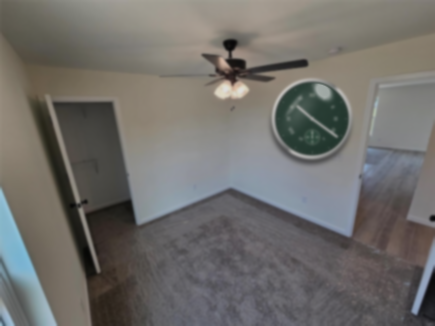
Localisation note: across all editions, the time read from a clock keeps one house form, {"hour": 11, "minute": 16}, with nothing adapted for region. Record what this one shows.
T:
{"hour": 10, "minute": 21}
